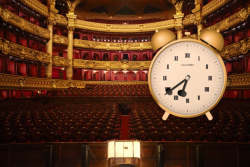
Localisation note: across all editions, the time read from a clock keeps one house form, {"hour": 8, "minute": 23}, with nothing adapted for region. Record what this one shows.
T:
{"hour": 6, "minute": 39}
